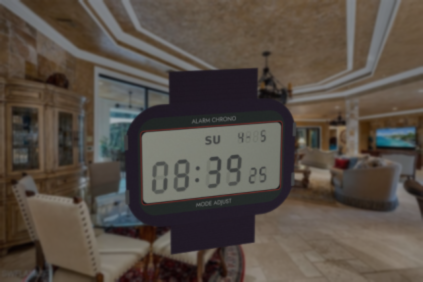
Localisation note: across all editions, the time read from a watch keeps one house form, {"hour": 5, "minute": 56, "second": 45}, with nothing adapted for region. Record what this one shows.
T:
{"hour": 8, "minute": 39, "second": 25}
